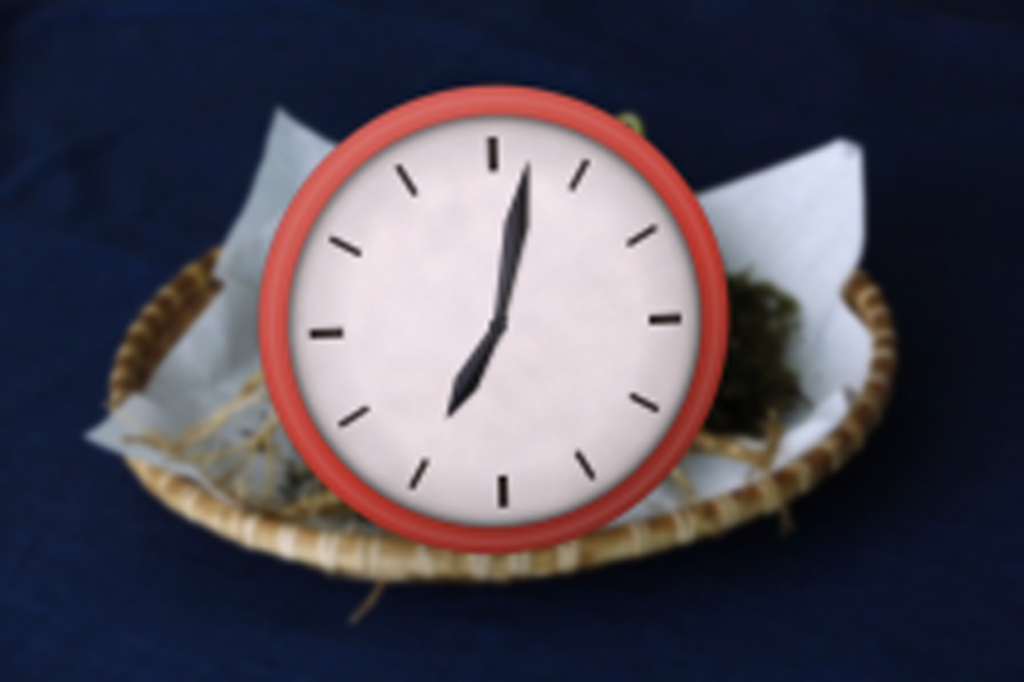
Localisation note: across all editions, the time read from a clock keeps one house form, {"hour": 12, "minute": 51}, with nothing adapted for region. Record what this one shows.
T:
{"hour": 7, "minute": 2}
